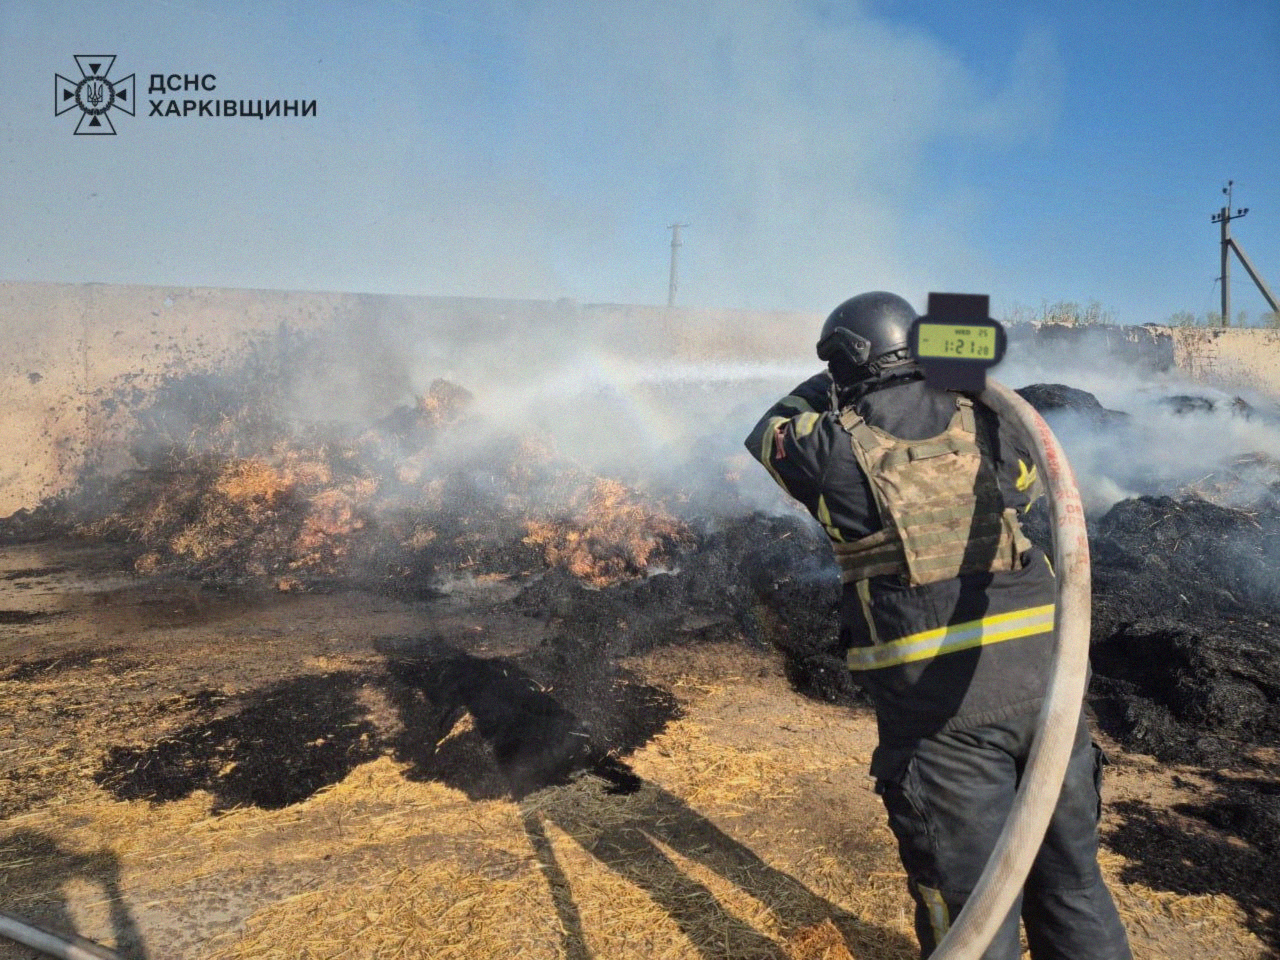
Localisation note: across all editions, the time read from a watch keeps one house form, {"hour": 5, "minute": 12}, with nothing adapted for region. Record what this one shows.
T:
{"hour": 1, "minute": 21}
